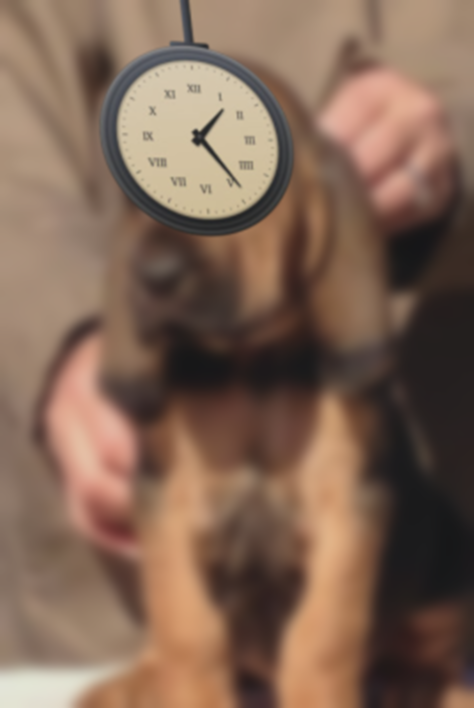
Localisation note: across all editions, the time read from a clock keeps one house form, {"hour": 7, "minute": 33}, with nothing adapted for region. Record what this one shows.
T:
{"hour": 1, "minute": 24}
